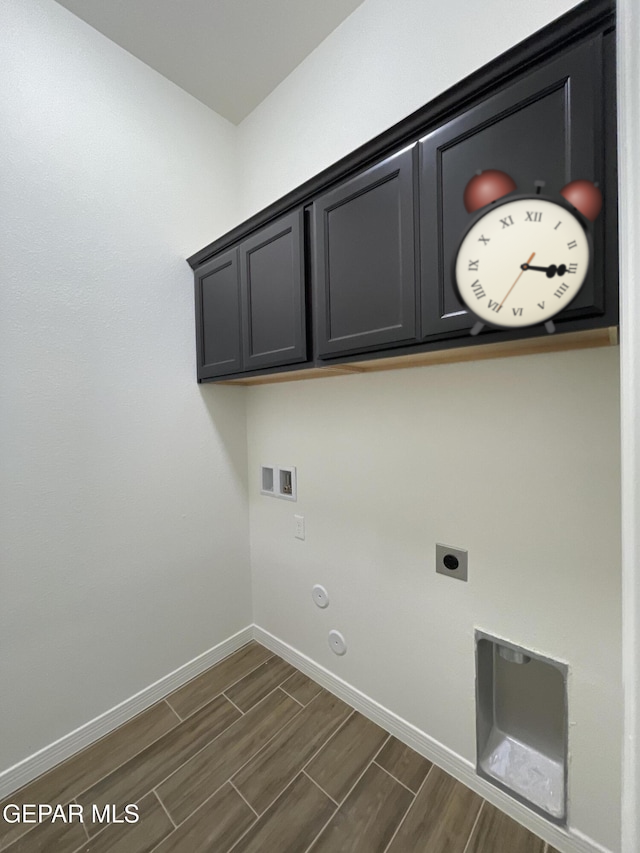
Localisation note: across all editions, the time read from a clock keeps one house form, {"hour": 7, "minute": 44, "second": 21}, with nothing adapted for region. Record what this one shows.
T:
{"hour": 3, "minute": 15, "second": 34}
